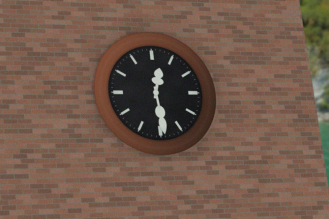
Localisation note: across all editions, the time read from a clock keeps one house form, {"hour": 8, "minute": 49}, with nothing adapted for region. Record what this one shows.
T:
{"hour": 12, "minute": 29}
